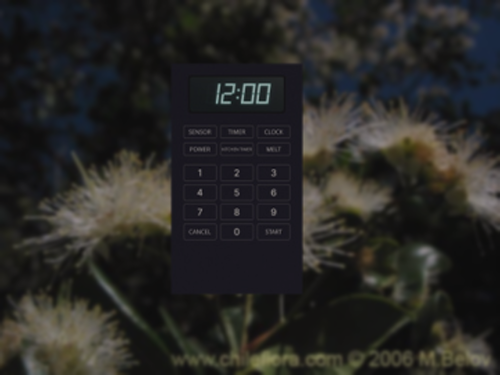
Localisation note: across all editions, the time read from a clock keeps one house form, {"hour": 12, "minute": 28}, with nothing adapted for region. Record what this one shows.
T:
{"hour": 12, "minute": 0}
